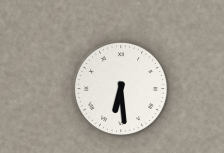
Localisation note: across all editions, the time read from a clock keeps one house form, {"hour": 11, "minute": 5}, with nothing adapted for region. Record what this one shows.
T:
{"hour": 6, "minute": 29}
